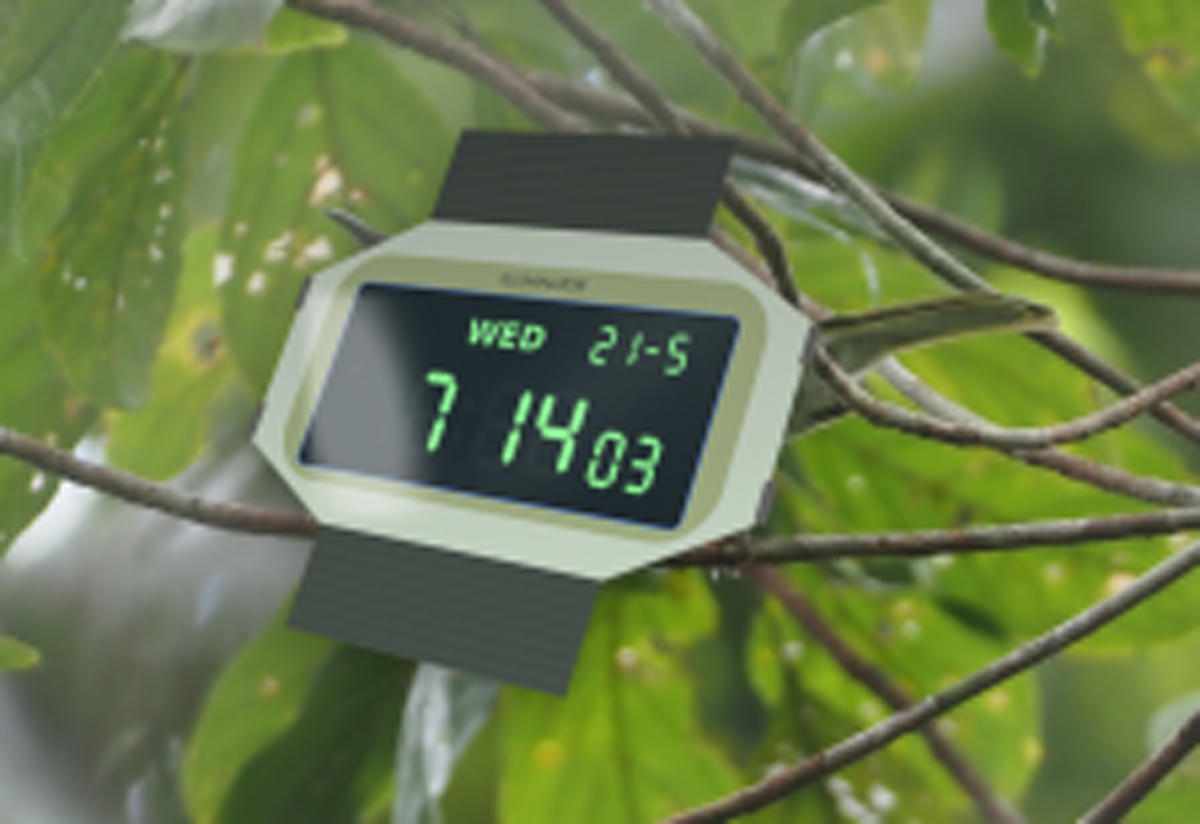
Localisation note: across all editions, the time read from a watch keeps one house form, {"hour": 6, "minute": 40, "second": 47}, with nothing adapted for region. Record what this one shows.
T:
{"hour": 7, "minute": 14, "second": 3}
